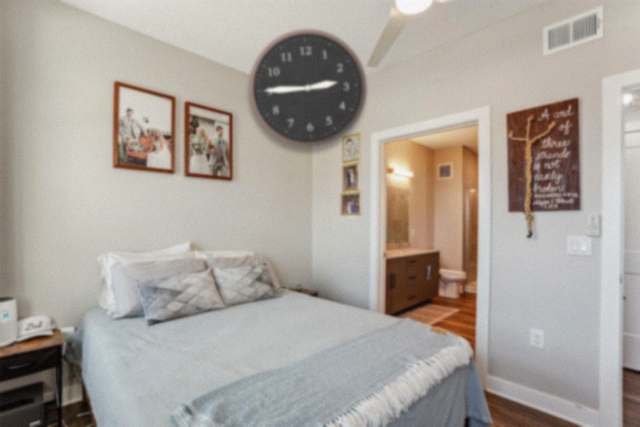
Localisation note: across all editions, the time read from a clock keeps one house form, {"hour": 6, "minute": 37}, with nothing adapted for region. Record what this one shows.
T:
{"hour": 2, "minute": 45}
